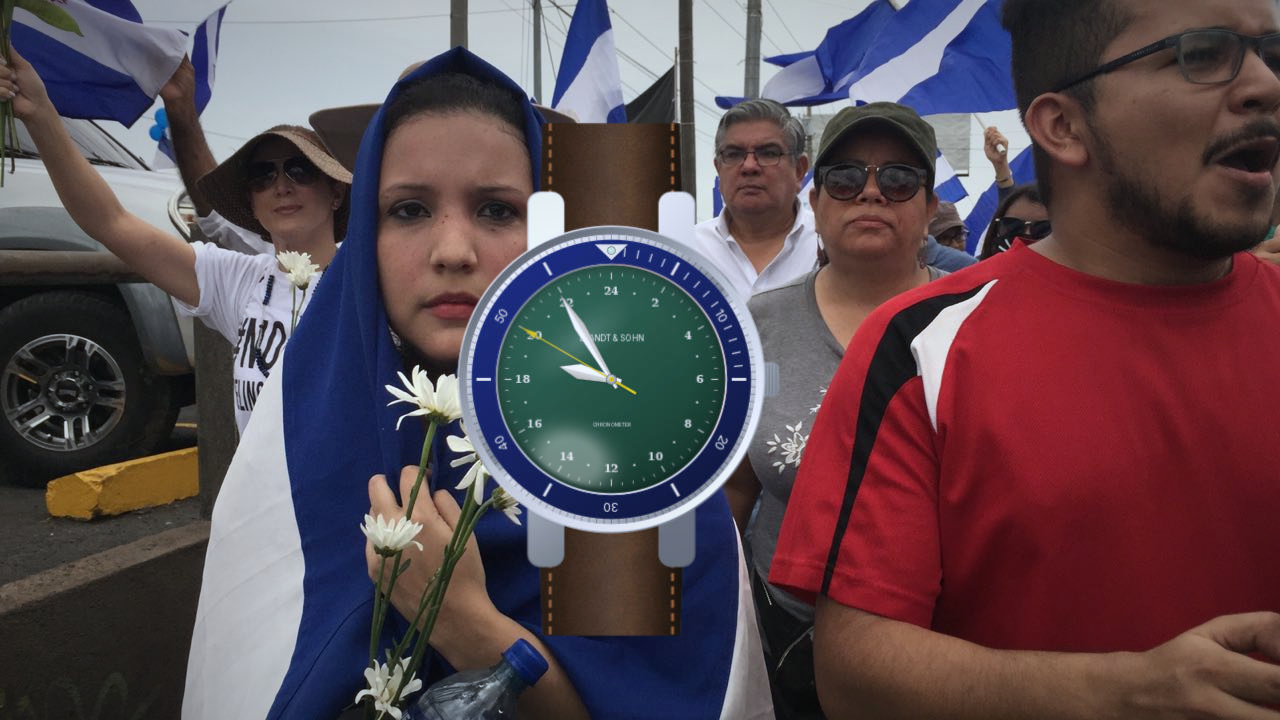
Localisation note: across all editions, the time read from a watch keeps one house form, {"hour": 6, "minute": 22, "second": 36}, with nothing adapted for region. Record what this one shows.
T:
{"hour": 18, "minute": 54, "second": 50}
